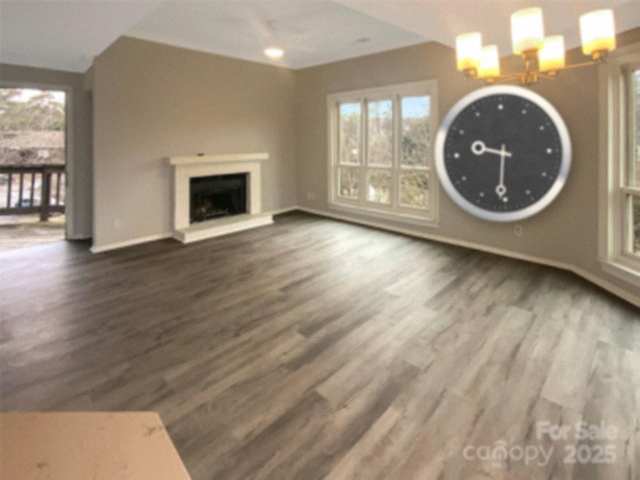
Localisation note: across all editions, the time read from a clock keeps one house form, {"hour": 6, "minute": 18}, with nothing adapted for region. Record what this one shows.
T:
{"hour": 9, "minute": 31}
